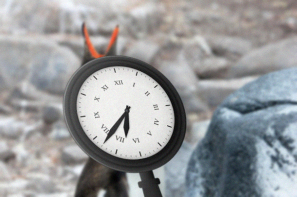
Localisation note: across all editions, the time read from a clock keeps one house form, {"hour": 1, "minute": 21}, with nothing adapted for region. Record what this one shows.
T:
{"hour": 6, "minute": 38}
